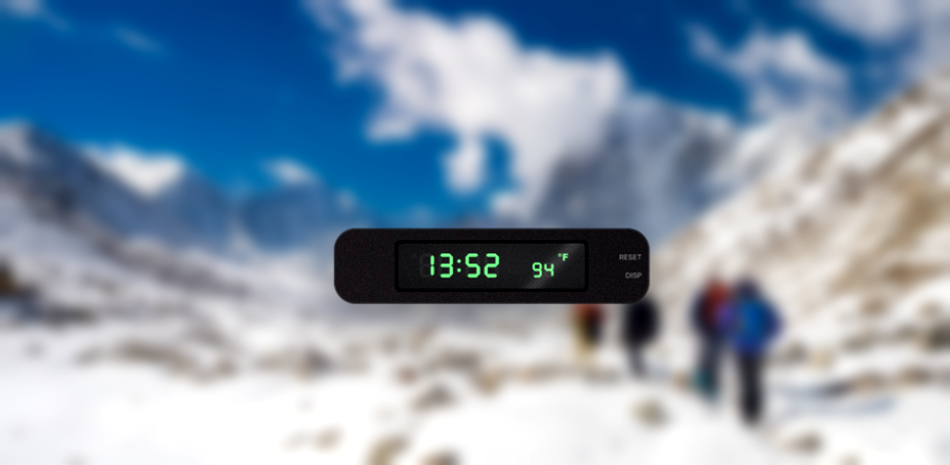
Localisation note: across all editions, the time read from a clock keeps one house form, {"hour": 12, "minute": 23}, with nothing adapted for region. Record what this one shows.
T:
{"hour": 13, "minute": 52}
